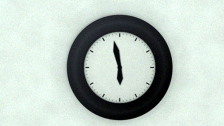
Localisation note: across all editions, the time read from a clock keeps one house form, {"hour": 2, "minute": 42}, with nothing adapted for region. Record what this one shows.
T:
{"hour": 5, "minute": 58}
